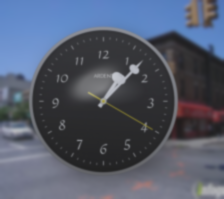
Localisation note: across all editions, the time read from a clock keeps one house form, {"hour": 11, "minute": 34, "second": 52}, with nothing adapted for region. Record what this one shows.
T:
{"hour": 1, "minute": 7, "second": 20}
